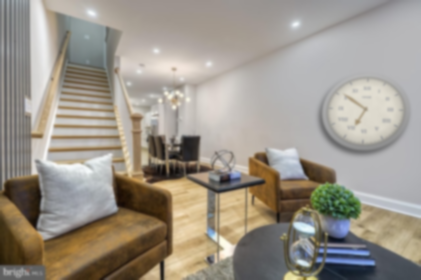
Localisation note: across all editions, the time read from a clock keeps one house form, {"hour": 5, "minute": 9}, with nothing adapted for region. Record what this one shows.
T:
{"hour": 6, "minute": 51}
